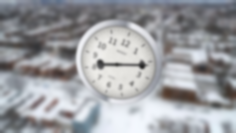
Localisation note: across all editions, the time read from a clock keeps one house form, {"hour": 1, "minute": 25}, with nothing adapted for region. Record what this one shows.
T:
{"hour": 8, "minute": 11}
